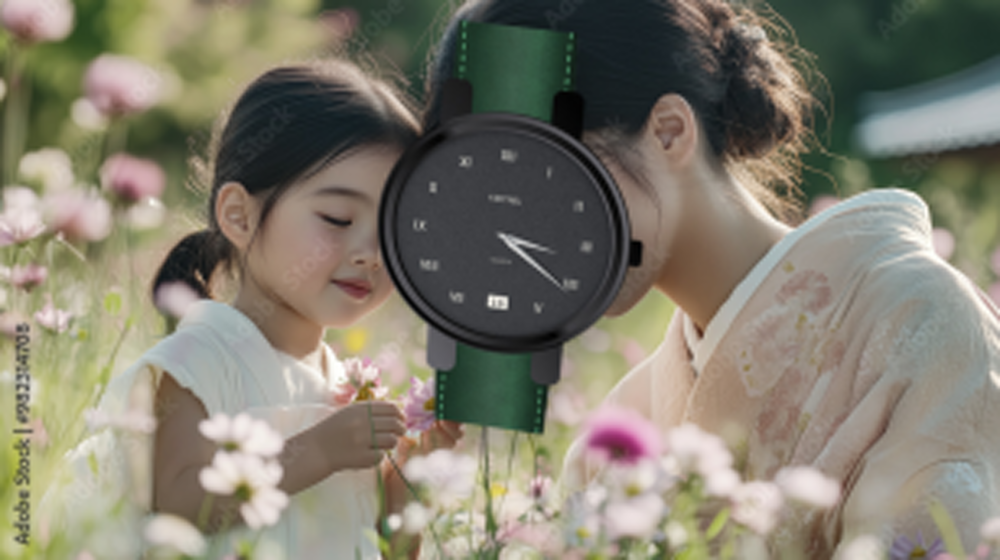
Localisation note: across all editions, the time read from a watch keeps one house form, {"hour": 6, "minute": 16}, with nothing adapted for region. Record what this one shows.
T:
{"hour": 3, "minute": 21}
